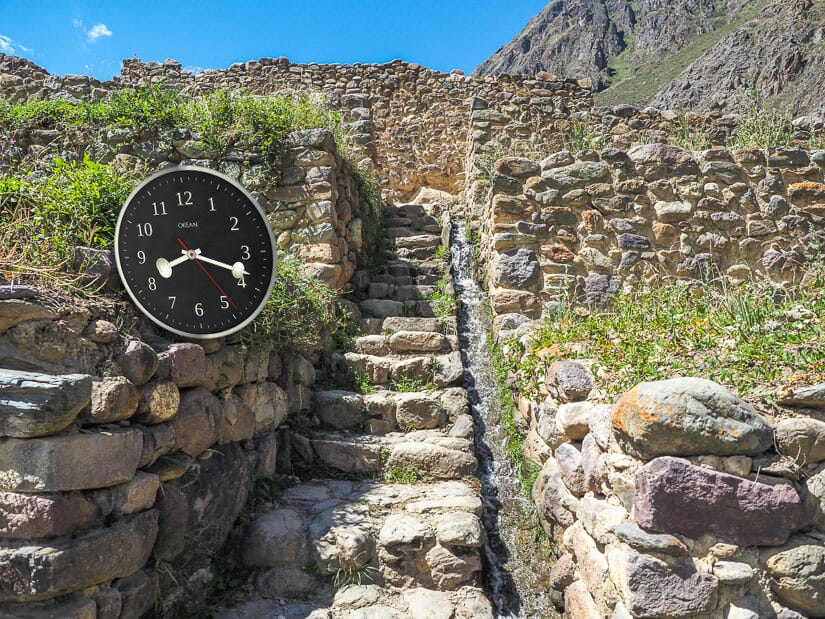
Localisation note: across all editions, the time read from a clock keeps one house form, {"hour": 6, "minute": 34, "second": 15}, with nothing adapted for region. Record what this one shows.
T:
{"hour": 8, "minute": 18, "second": 24}
